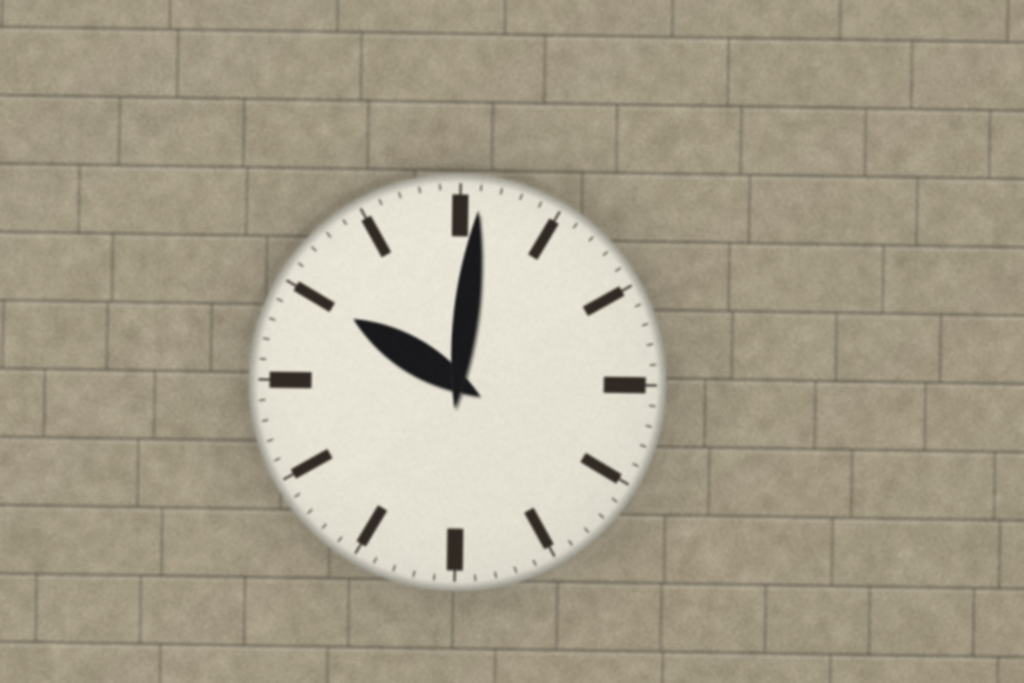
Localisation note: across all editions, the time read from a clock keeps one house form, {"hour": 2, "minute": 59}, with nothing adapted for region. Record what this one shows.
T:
{"hour": 10, "minute": 1}
